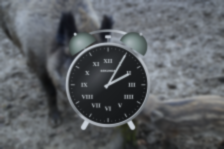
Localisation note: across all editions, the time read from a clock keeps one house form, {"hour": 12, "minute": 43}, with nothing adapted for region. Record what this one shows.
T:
{"hour": 2, "minute": 5}
